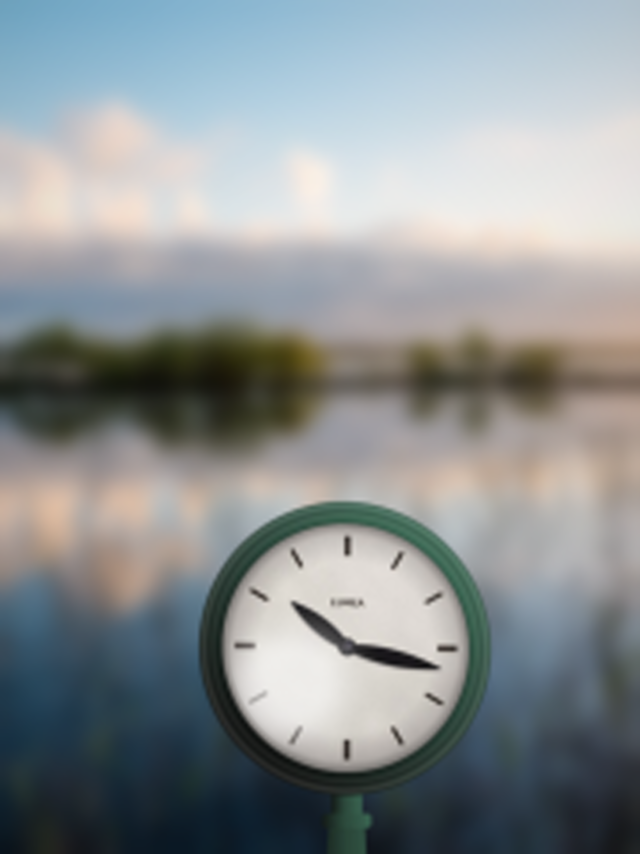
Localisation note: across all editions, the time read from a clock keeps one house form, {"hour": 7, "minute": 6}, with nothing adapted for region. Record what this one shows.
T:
{"hour": 10, "minute": 17}
